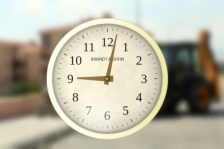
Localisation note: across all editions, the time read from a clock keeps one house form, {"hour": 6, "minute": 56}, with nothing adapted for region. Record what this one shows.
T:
{"hour": 9, "minute": 2}
